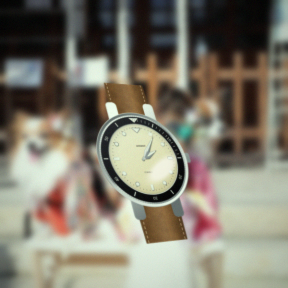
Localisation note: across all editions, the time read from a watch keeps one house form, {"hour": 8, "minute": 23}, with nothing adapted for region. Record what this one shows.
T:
{"hour": 2, "minute": 6}
